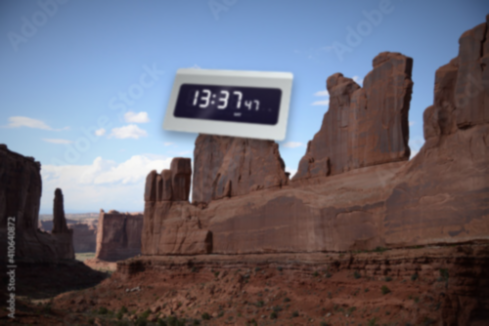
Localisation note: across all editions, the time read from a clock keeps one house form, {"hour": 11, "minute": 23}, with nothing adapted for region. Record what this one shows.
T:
{"hour": 13, "minute": 37}
